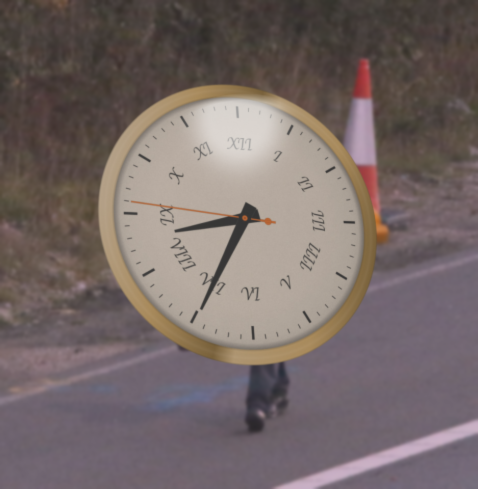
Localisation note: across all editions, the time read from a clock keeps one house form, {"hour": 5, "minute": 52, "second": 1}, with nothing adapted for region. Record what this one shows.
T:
{"hour": 8, "minute": 34, "second": 46}
